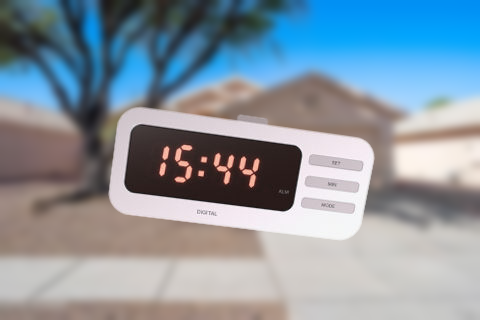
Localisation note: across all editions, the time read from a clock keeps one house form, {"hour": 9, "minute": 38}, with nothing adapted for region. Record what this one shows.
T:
{"hour": 15, "minute": 44}
